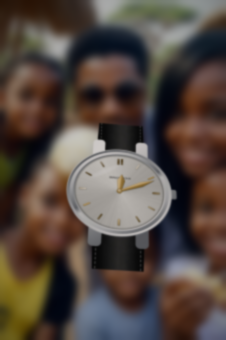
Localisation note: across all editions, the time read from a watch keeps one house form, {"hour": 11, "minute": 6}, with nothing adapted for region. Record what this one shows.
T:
{"hour": 12, "minute": 11}
